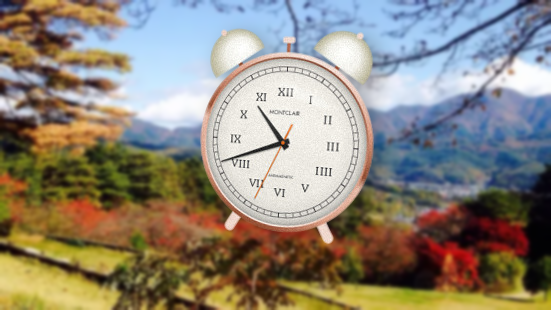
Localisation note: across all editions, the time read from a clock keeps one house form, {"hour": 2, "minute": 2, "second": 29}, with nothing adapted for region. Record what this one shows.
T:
{"hour": 10, "minute": 41, "second": 34}
